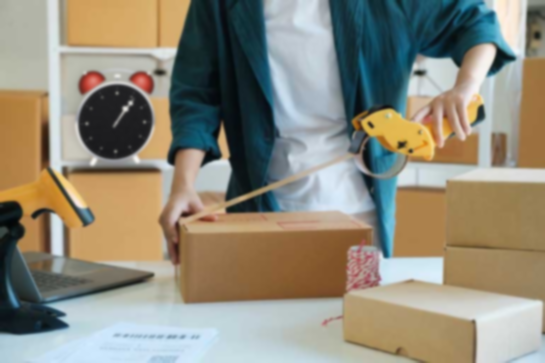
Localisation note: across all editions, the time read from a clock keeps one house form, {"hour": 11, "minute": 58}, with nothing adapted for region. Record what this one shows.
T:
{"hour": 1, "minute": 6}
